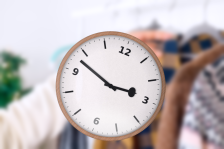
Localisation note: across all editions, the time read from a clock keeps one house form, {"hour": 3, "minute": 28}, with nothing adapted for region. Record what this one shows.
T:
{"hour": 2, "minute": 48}
